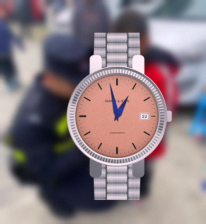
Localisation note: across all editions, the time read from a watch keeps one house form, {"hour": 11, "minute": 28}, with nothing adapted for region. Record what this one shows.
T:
{"hour": 12, "minute": 58}
